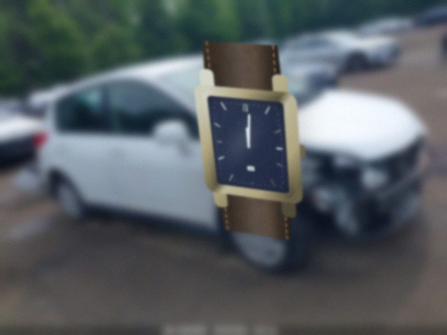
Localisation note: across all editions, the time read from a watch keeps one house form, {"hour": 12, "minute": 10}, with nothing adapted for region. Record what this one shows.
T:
{"hour": 12, "minute": 1}
